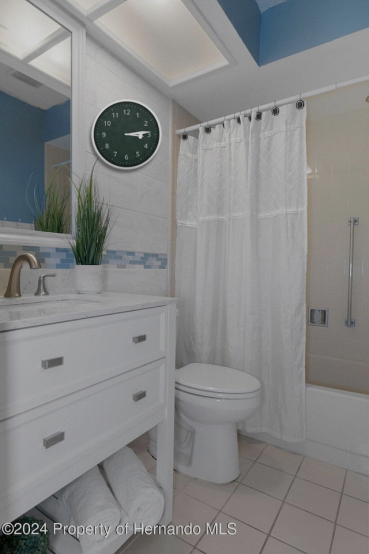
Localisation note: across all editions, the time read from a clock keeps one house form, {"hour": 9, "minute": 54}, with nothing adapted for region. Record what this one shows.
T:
{"hour": 3, "minute": 14}
